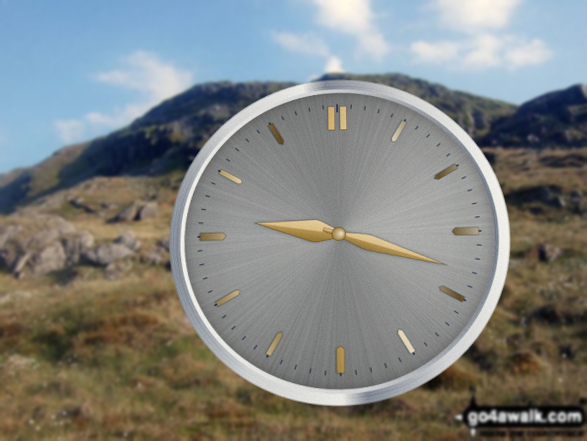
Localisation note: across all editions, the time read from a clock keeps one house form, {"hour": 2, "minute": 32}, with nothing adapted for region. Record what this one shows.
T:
{"hour": 9, "minute": 18}
